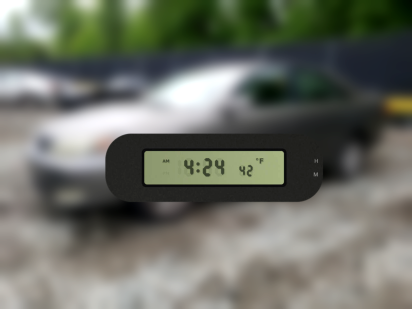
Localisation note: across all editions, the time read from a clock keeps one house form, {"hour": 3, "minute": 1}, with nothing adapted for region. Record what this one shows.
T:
{"hour": 4, "minute": 24}
